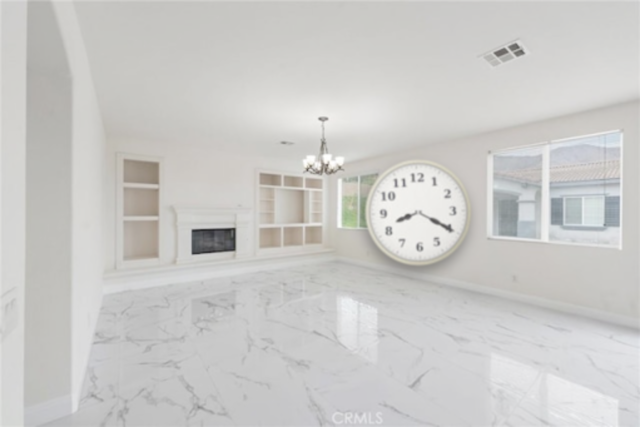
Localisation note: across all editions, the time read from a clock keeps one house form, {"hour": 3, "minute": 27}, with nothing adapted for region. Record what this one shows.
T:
{"hour": 8, "minute": 20}
